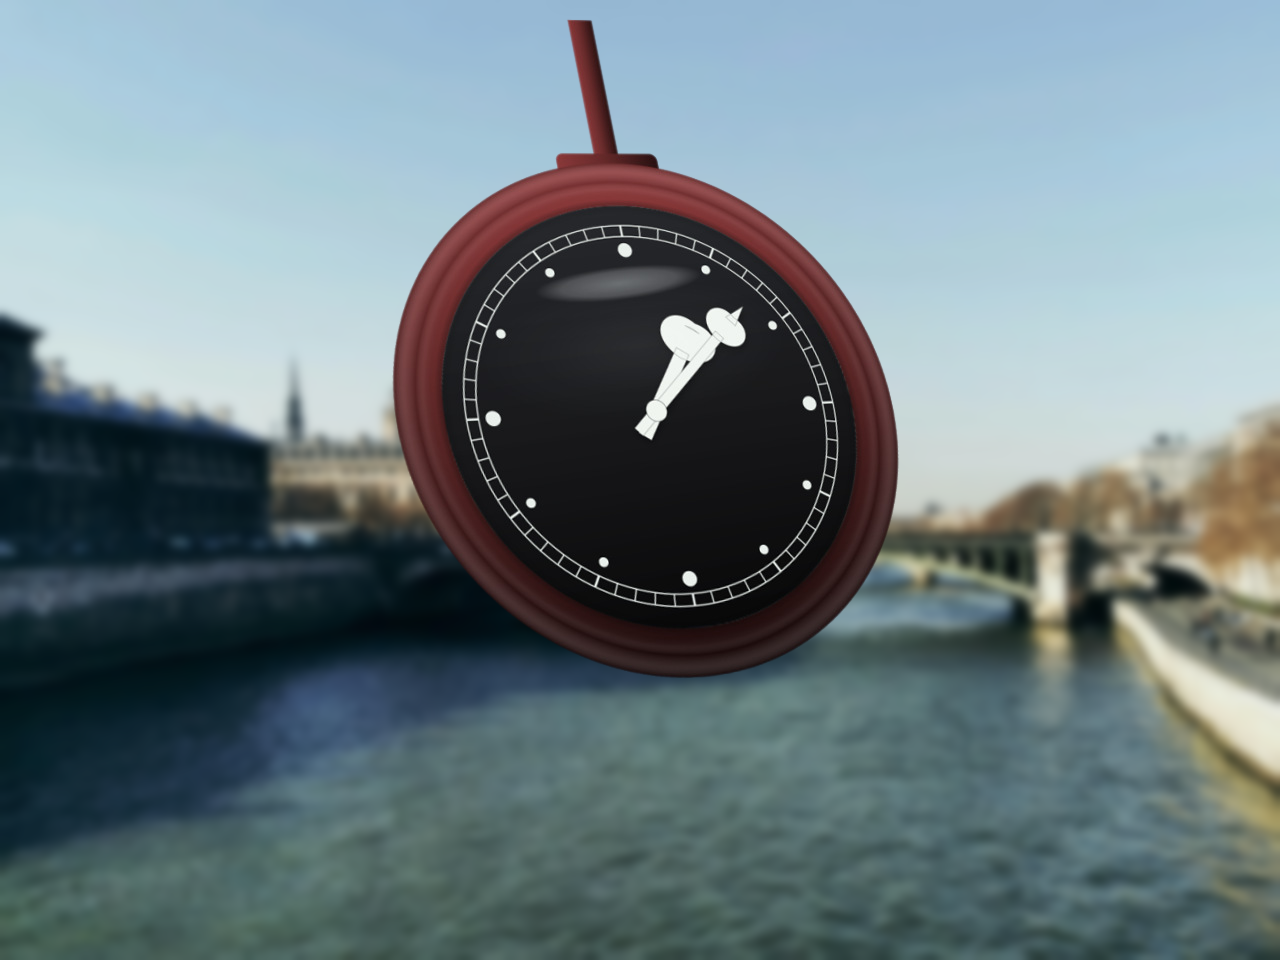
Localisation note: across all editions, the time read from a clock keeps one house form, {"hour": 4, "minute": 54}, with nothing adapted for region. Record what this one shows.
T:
{"hour": 1, "minute": 8}
